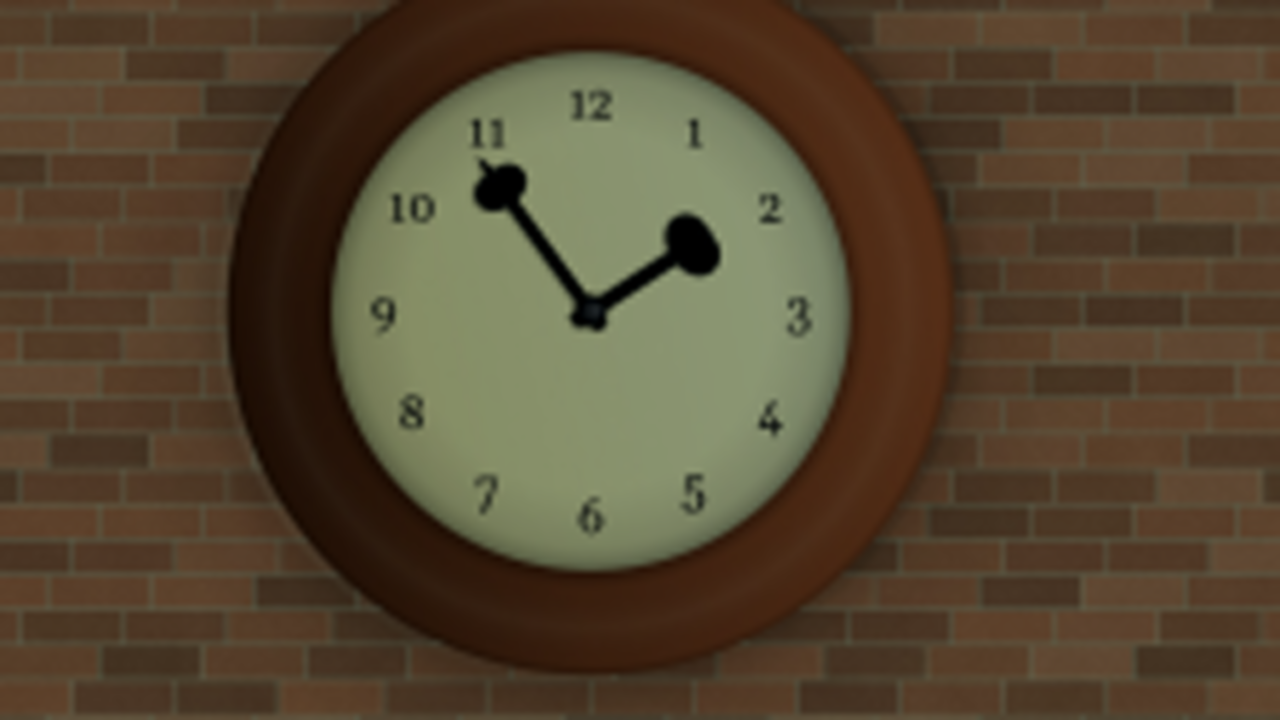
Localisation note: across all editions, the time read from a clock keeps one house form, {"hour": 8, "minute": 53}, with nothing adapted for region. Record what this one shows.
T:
{"hour": 1, "minute": 54}
